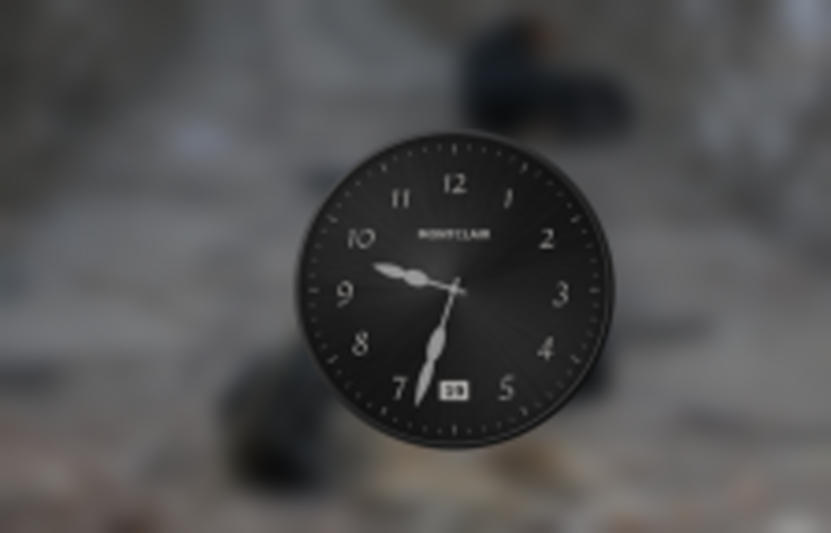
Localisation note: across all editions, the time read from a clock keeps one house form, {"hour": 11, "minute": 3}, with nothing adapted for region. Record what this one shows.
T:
{"hour": 9, "minute": 33}
